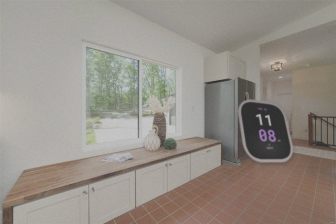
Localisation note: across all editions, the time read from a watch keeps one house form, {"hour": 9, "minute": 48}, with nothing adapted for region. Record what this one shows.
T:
{"hour": 11, "minute": 8}
